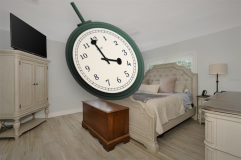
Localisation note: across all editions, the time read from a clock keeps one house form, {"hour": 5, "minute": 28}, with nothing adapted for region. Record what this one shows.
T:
{"hour": 3, "minute": 59}
